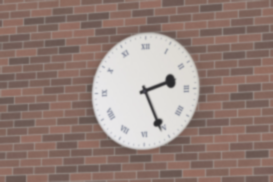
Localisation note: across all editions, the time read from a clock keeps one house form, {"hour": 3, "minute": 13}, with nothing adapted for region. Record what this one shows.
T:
{"hour": 2, "minute": 26}
